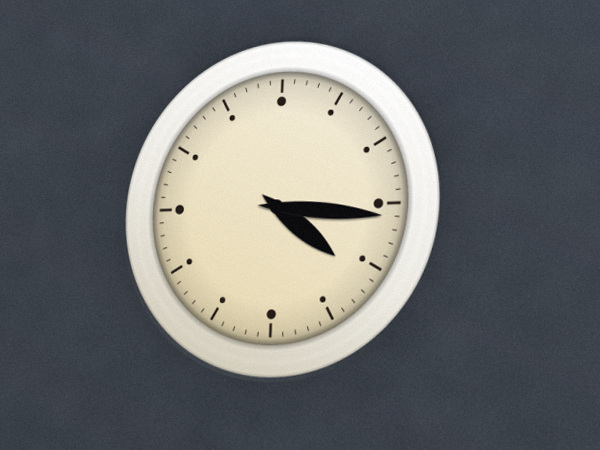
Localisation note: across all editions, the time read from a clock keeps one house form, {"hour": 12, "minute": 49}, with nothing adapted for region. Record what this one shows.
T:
{"hour": 4, "minute": 16}
